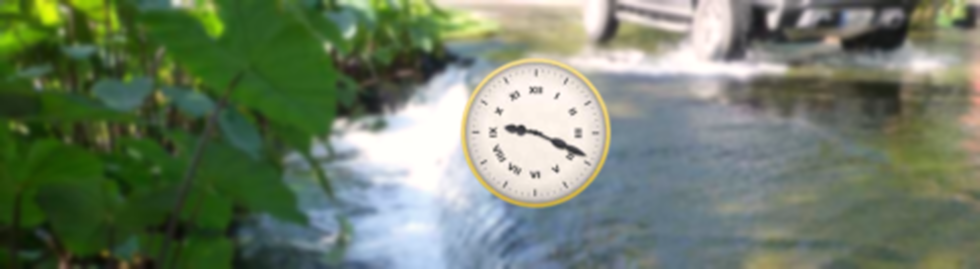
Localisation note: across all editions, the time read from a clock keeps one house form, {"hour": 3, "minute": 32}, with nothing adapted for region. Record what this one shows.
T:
{"hour": 9, "minute": 19}
